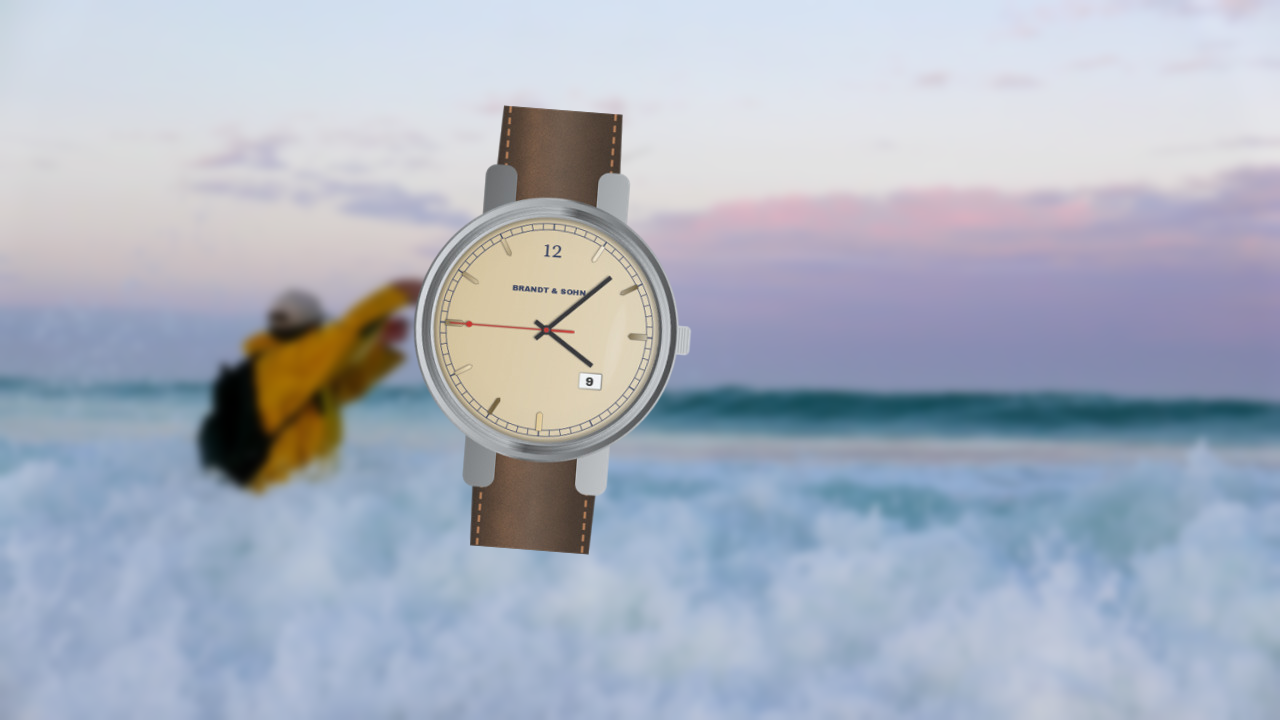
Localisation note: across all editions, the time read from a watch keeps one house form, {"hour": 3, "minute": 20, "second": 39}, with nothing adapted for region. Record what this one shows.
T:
{"hour": 4, "minute": 7, "second": 45}
